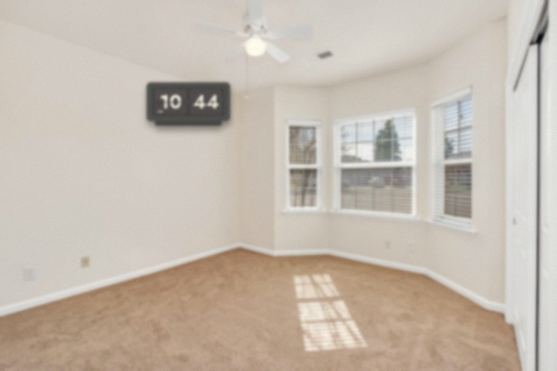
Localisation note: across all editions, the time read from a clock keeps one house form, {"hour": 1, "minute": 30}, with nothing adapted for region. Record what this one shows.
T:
{"hour": 10, "minute": 44}
